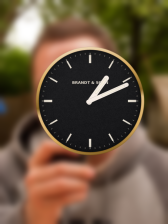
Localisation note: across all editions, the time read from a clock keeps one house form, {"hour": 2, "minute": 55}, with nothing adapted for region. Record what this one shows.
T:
{"hour": 1, "minute": 11}
